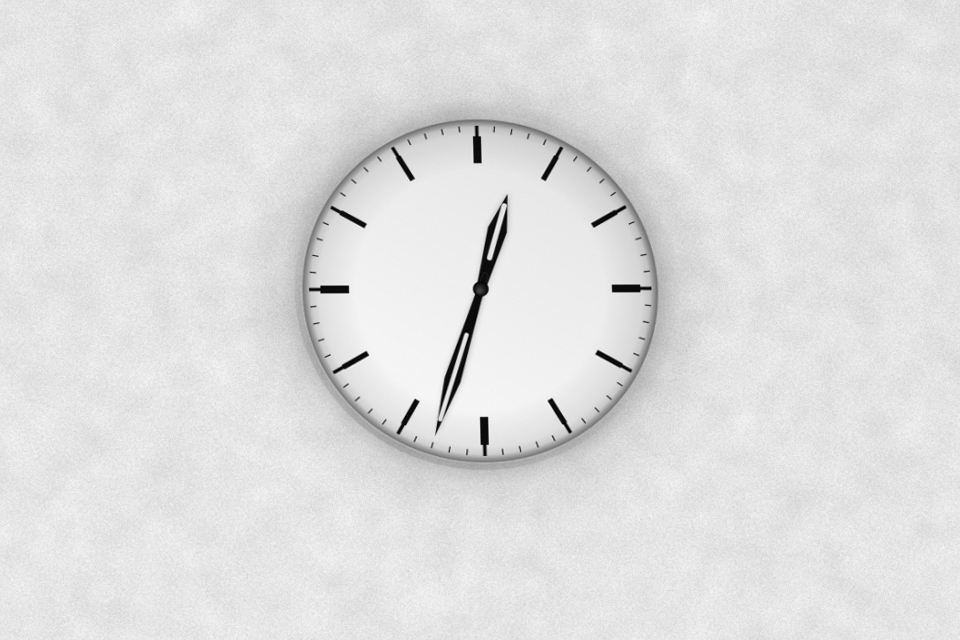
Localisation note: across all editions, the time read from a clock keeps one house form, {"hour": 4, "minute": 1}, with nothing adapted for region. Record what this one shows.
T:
{"hour": 12, "minute": 33}
